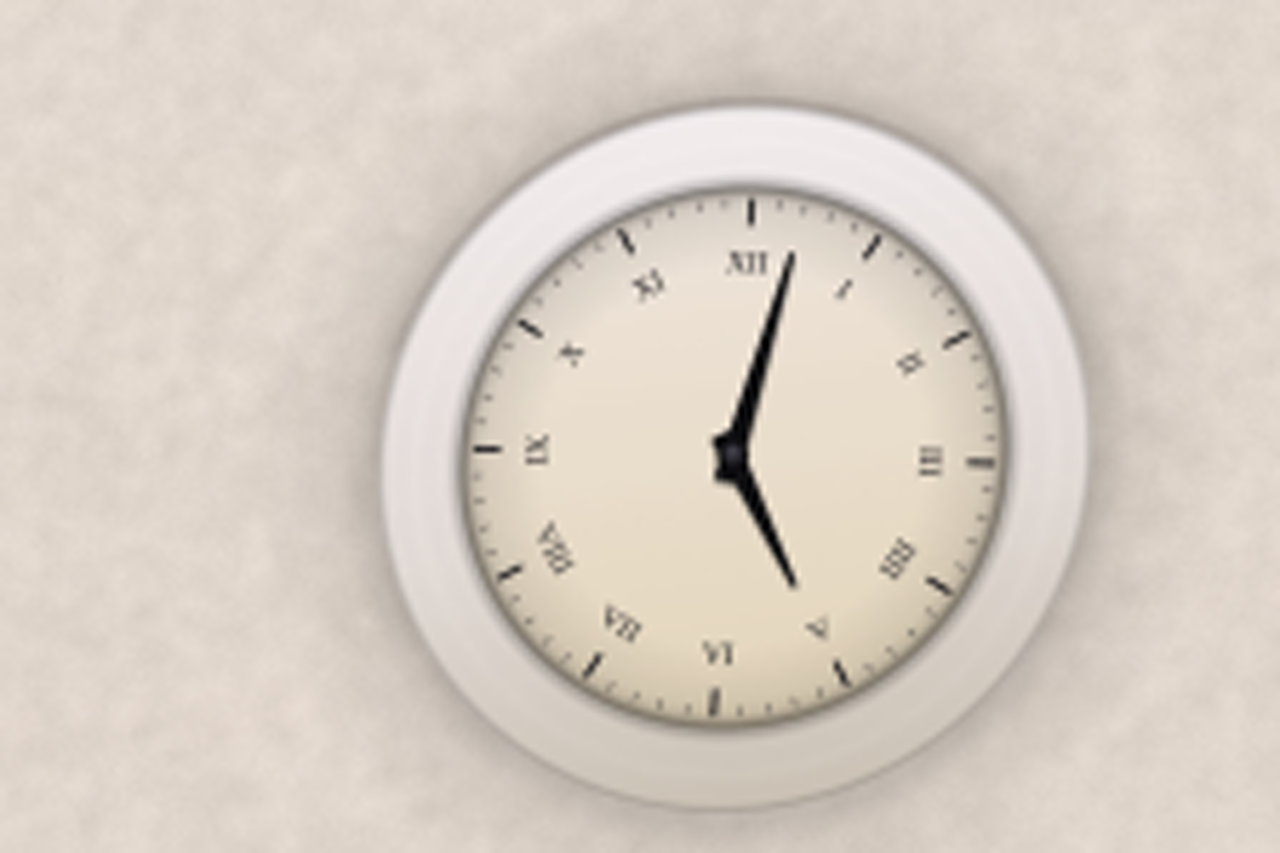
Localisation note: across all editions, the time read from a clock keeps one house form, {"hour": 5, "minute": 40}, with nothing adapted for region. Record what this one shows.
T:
{"hour": 5, "minute": 2}
